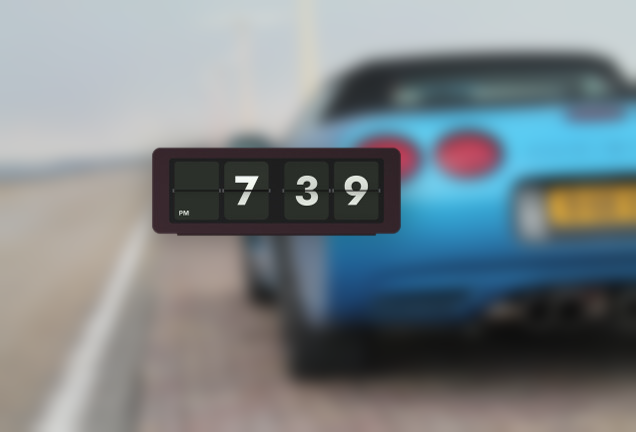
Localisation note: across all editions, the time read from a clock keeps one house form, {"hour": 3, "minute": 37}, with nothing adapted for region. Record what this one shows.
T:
{"hour": 7, "minute": 39}
